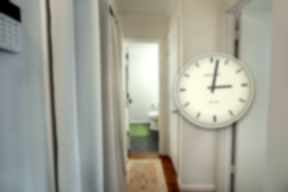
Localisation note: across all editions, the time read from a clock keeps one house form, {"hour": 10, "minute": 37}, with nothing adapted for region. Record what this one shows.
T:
{"hour": 3, "minute": 2}
